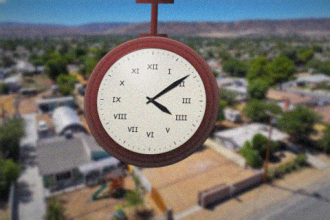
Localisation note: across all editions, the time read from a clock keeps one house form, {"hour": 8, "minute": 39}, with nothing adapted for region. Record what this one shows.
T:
{"hour": 4, "minute": 9}
